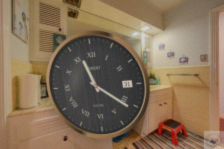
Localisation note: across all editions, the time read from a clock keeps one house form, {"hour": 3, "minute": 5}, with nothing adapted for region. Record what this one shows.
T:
{"hour": 11, "minute": 21}
